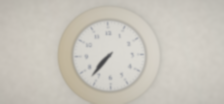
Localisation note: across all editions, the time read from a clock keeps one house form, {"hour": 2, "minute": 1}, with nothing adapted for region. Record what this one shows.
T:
{"hour": 7, "minute": 37}
